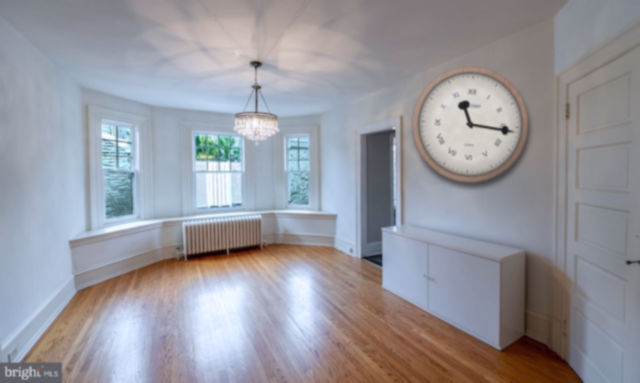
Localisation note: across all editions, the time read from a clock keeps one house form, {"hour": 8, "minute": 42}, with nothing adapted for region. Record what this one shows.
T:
{"hour": 11, "minute": 16}
